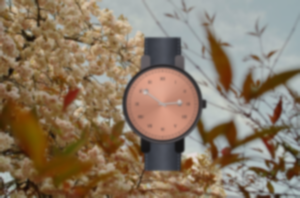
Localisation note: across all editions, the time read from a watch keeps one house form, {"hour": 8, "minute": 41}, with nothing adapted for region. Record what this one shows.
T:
{"hour": 2, "minute": 51}
